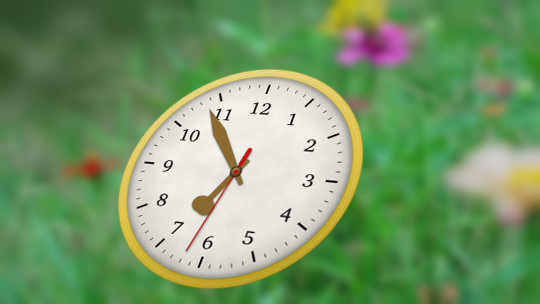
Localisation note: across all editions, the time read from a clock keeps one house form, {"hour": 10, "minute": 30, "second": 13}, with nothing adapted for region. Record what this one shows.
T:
{"hour": 6, "minute": 53, "second": 32}
